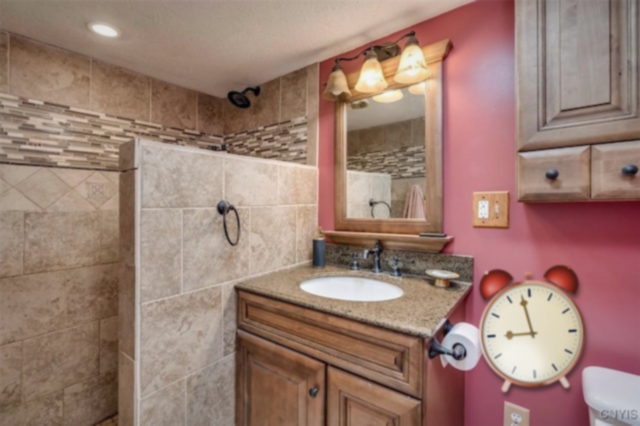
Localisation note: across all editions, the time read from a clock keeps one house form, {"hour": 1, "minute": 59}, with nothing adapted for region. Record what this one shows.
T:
{"hour": 8, "minute": 58}
